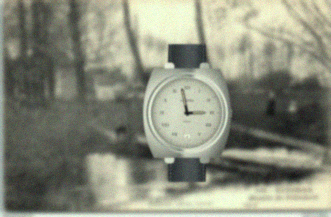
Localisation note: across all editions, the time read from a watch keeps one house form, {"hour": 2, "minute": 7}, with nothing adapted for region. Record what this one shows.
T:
{"hour": 2, "minute": 58}
